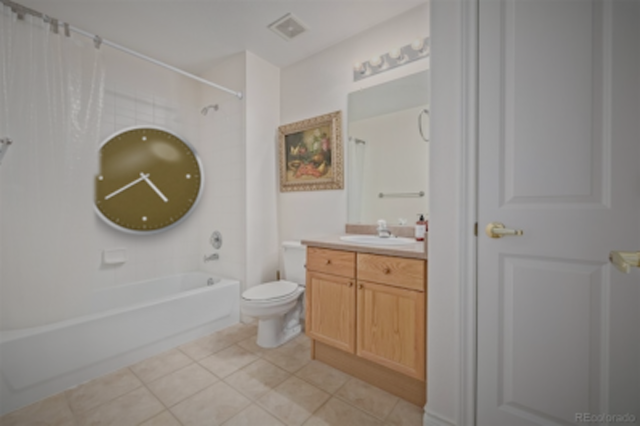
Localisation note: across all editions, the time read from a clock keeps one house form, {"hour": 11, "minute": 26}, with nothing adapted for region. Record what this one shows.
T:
{"hour": 4, "minute": 40}
